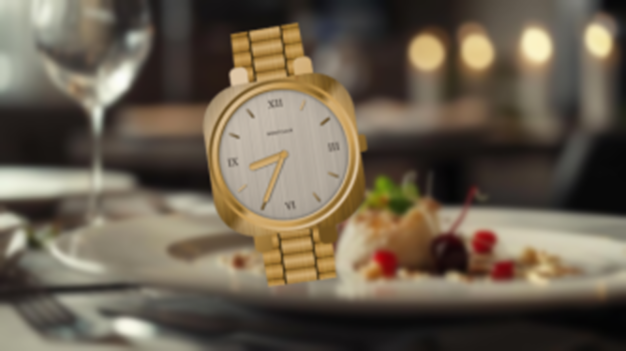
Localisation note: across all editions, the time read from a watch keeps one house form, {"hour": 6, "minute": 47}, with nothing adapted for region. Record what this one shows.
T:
{"hour": 8, "minute": 35}
